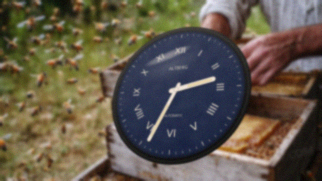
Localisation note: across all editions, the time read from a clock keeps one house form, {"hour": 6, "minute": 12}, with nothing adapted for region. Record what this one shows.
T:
{"hour": 2, "minute": 34}
